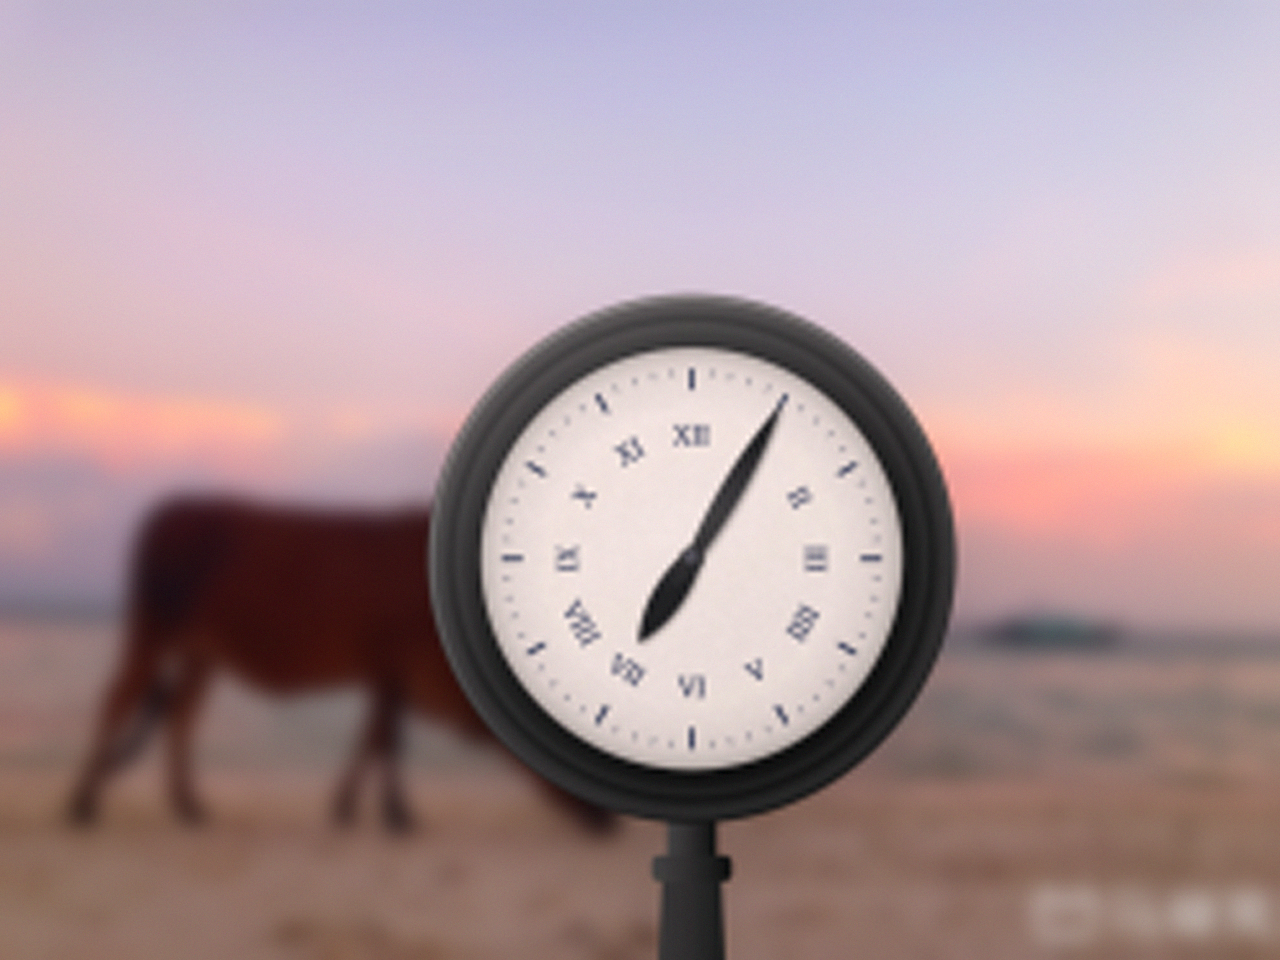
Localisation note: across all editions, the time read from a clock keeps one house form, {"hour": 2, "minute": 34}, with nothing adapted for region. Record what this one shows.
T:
{"hour": 7, "minute": 5}
